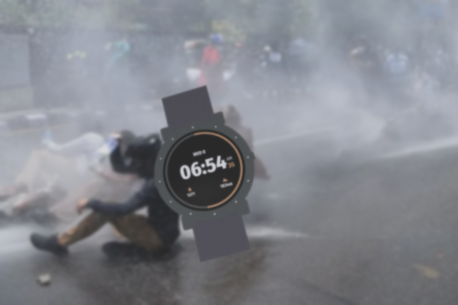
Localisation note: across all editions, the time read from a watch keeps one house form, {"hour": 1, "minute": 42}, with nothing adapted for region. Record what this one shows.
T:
{"hour": 6, "minute": 54}
